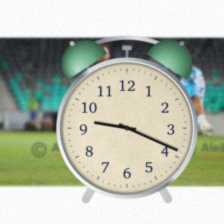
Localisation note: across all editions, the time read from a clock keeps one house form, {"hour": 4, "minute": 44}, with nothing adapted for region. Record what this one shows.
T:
{"hour": 9, "minute": 19}
